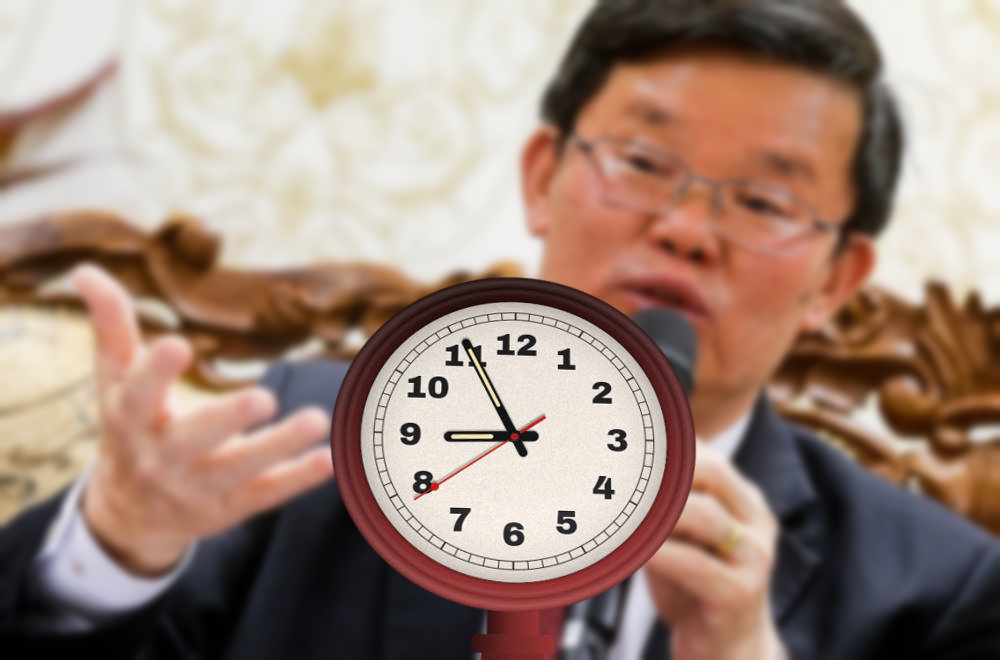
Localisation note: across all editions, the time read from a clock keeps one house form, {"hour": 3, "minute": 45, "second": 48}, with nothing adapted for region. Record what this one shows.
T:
{"hour": 8, "minute": 55, "second": 39}
